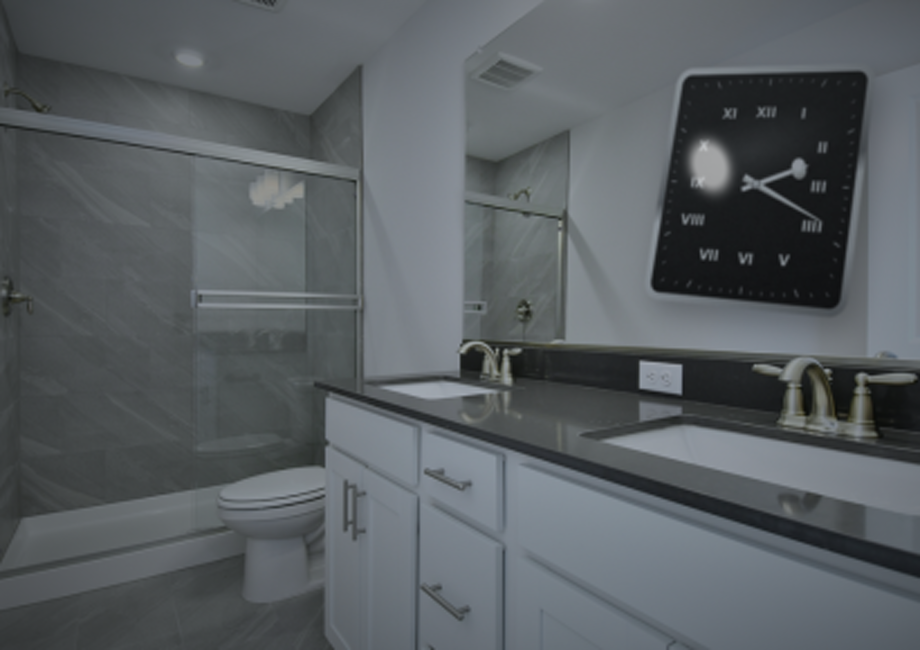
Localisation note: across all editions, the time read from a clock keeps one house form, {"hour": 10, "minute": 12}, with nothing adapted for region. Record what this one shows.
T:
{"hour": 2, "minute": 19}
